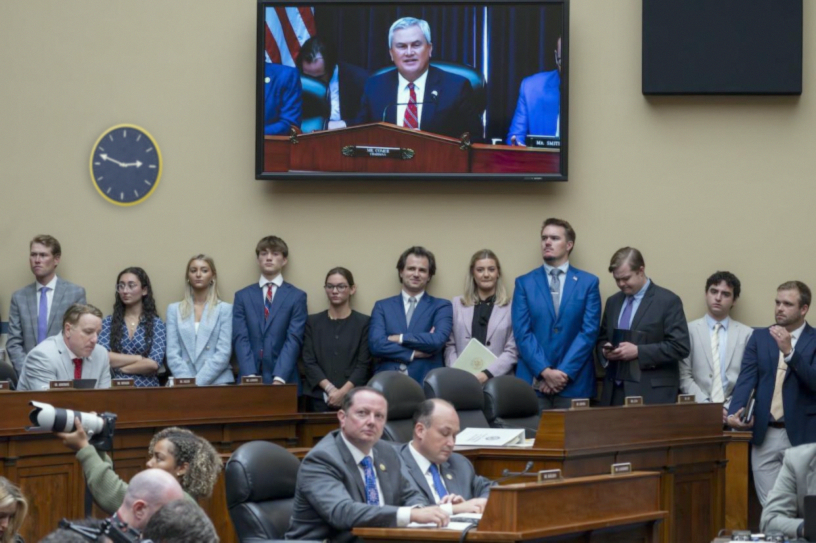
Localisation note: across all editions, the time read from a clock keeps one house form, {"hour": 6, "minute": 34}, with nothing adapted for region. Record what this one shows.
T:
{"hour": 2, "minute": 48}
